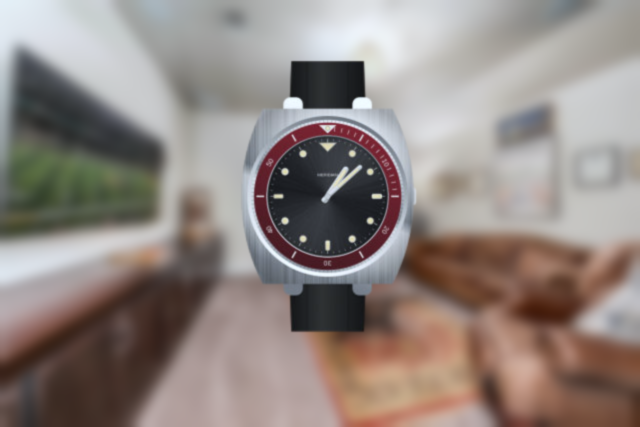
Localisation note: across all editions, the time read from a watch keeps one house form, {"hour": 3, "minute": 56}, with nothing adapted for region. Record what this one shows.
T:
{"hour": 1, "minute": 8}
